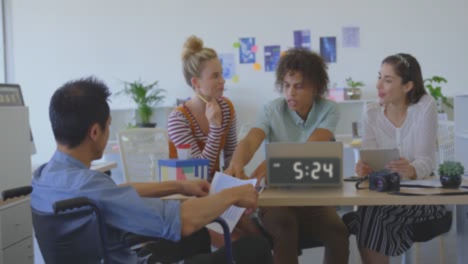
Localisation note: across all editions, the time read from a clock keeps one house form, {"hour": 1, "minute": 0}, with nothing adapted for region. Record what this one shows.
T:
{"hour": 5, "minute": 24}
